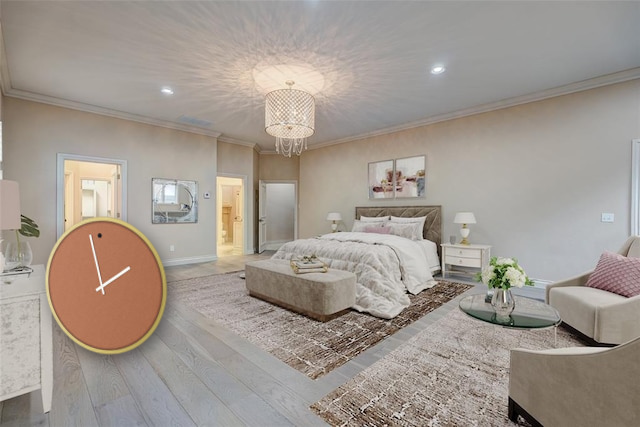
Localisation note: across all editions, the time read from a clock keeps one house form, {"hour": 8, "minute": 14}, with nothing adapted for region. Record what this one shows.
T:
{"hour": 1, "minute": 58}
